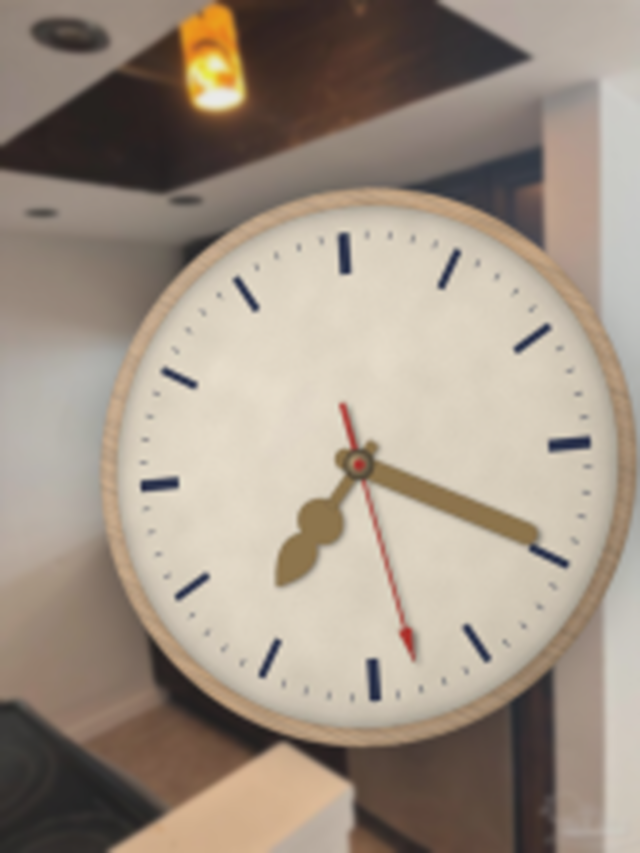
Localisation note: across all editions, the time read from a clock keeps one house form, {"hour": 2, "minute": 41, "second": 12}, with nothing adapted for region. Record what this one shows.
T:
{"hour": 7, "minute": 19, "second": 28}
